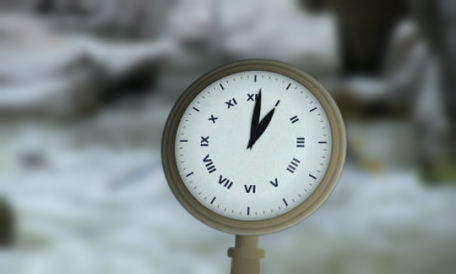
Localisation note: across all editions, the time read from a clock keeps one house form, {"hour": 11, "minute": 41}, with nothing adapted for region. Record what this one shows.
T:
{"hour": 1, "minute": 1}
